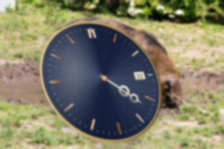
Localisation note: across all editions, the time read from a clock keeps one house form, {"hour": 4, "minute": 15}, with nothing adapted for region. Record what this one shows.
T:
{"hour": 4, "minute": 22}
